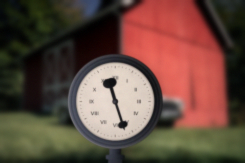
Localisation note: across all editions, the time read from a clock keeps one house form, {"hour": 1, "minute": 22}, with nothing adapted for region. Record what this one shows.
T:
{"hour": 11, "minute": 27}
